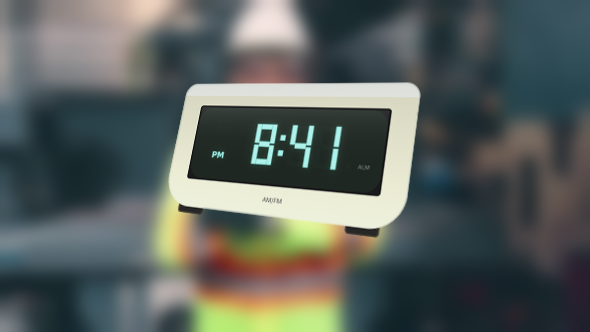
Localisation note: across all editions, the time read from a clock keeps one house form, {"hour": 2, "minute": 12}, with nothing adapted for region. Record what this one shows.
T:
{"hour": 8, "minute": 41}
